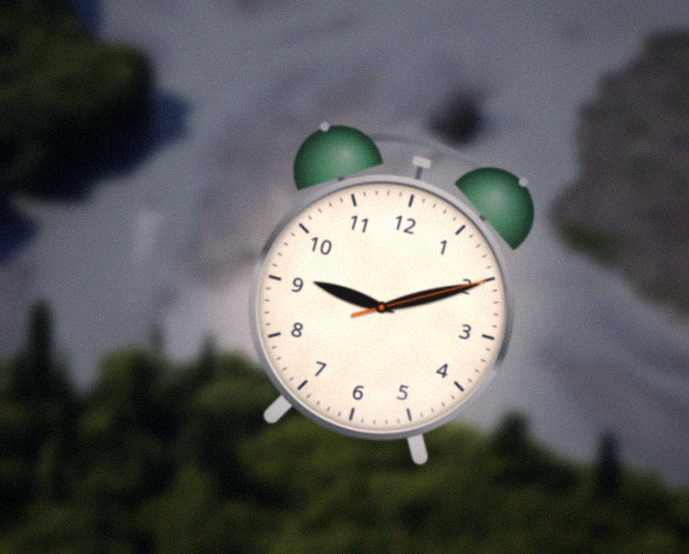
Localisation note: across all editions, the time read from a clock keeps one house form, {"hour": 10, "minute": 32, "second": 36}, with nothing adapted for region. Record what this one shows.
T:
{"hour": 9, "minute": 10, "second": 10}
